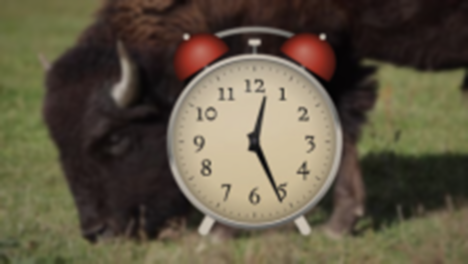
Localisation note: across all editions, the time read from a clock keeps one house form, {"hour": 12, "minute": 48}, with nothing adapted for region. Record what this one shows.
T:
{"hour": 12, "minute": 26}
